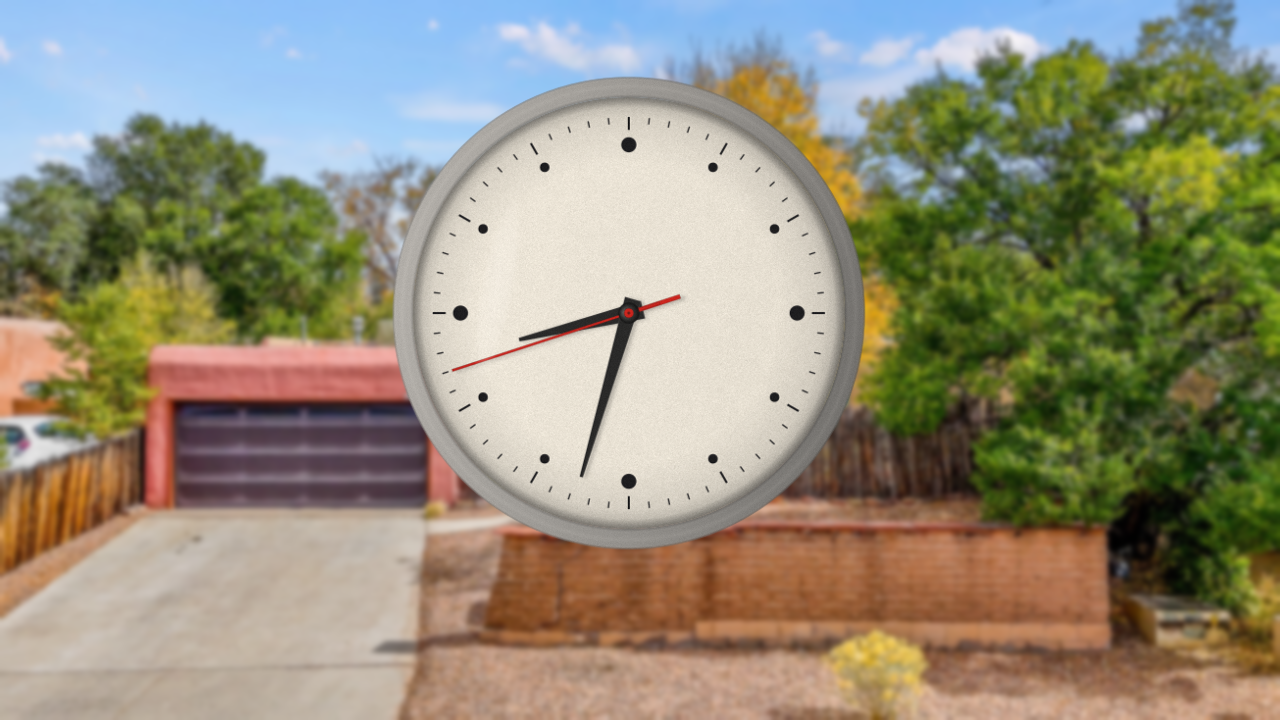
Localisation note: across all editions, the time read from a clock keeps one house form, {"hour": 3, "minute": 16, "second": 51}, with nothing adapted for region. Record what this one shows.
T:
{"hour": 8, "minute": 32, "second": 42}
